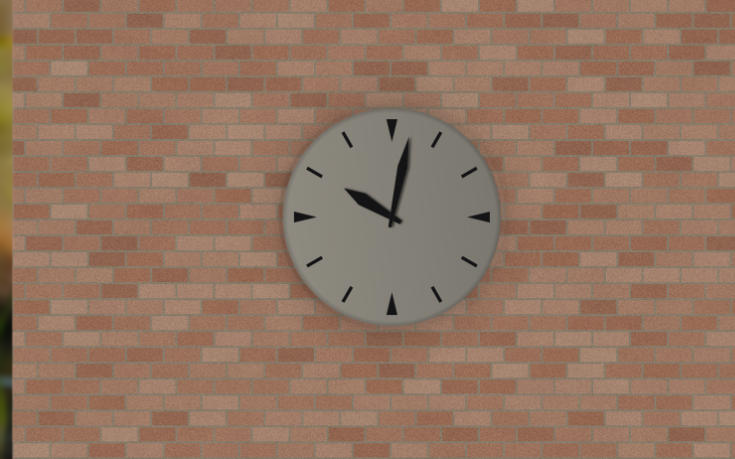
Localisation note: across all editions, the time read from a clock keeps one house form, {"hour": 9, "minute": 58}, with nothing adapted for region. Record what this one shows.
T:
{"hour": 10, "minute": 2}
